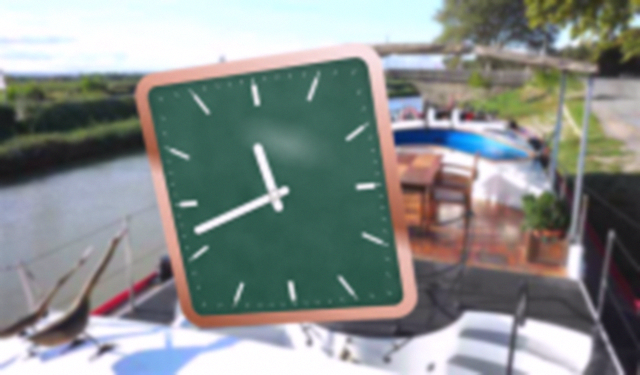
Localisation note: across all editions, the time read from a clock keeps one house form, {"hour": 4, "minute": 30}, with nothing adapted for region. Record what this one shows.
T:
{"hour": 11, "minute": 42}
